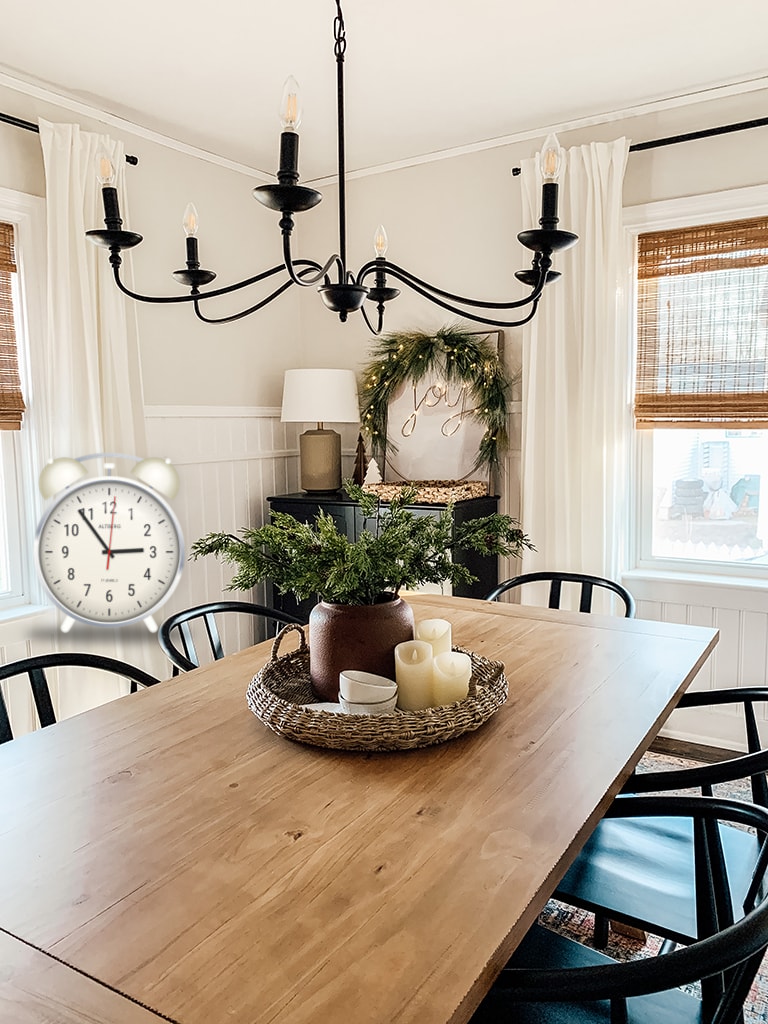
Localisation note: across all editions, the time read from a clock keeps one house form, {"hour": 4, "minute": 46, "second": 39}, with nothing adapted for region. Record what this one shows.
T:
{"hour": 2, "minute": 54, "second": 1}
